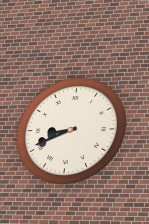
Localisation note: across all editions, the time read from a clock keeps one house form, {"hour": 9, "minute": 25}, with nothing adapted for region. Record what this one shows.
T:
{"hour": 8, "minute": 41}
